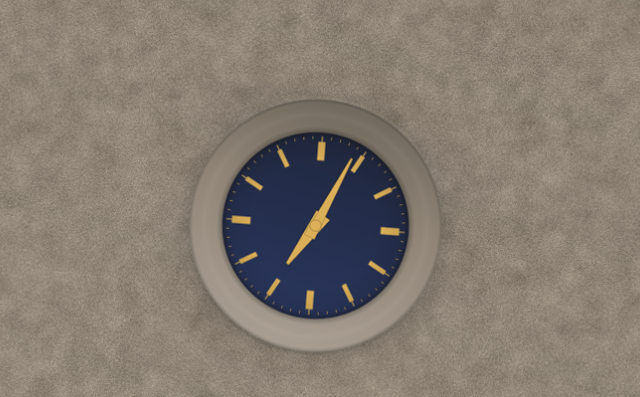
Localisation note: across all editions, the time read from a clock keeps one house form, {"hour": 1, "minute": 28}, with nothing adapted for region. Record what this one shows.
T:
{"hour": 7, "minute": 4}
